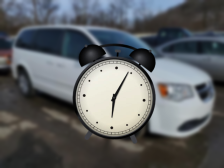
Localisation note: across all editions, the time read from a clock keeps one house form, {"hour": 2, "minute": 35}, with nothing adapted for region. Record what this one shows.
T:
{"hour": 6, "minute": 4}
